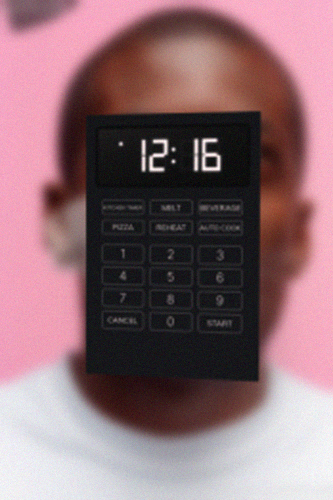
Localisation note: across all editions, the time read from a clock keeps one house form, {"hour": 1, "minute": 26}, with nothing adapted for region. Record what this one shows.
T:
{"hour": 12, "minute": 16}
